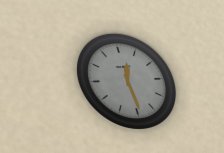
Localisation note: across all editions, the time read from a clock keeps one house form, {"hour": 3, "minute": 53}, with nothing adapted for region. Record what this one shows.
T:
{"hour": 12, "minute": 29}
